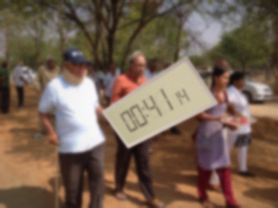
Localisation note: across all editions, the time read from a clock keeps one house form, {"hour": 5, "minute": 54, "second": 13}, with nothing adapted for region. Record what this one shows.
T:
{"hour": 0, "minute": 41, "second": 14}
